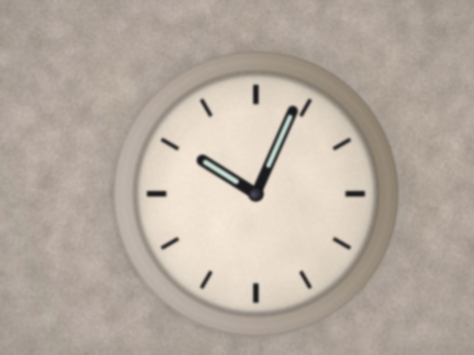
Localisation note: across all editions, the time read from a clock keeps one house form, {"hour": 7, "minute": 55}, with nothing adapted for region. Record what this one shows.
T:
{"hour": 10, "minute": 4}
